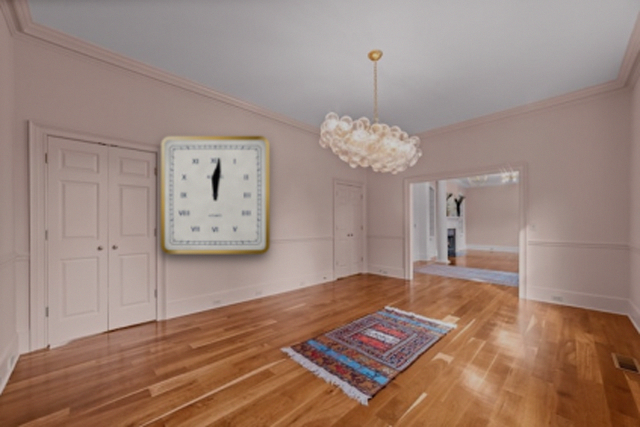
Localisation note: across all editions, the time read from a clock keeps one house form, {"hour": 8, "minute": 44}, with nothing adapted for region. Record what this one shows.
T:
{"hour": 12, "minute": 1}
